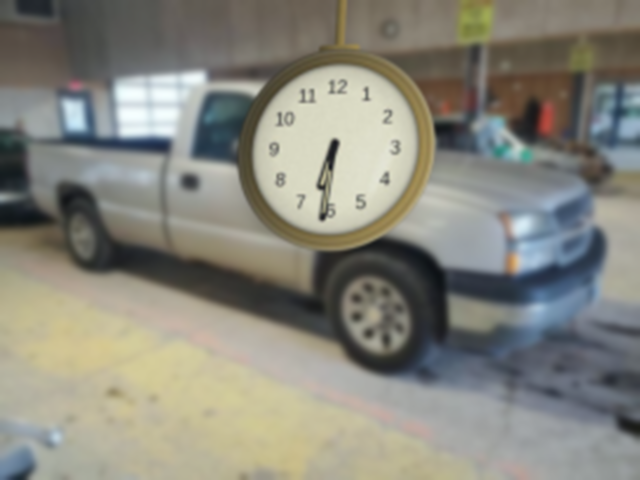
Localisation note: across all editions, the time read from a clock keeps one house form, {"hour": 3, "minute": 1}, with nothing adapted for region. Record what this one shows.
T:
{"hour": 6, "minute": 31}
